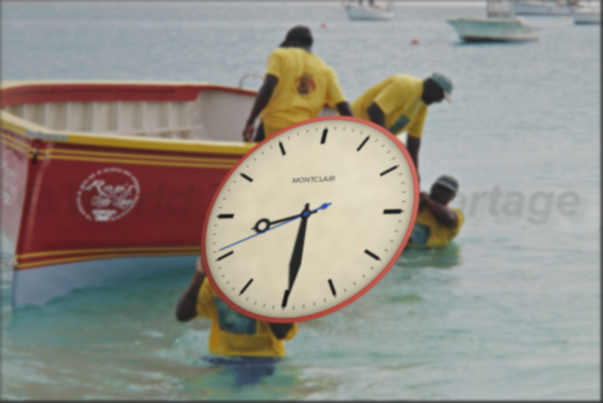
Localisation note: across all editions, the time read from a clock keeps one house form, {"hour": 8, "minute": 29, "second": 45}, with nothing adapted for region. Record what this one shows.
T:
{"hour": 8, "minute": 29, "second": 41}
